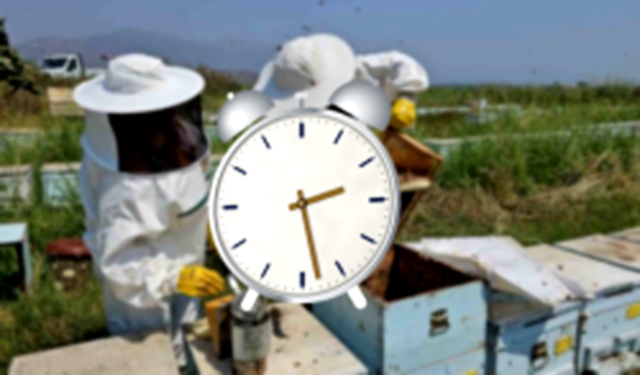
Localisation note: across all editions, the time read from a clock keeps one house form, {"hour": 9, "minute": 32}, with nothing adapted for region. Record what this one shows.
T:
{"hour": 2, "minute": 28}
